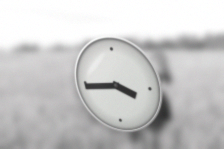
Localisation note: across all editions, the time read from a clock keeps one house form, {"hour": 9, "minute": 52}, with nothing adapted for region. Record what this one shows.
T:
{"hour": 3, "minute": 44}
